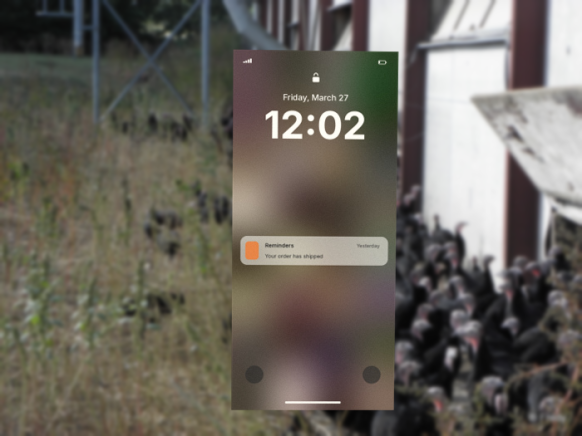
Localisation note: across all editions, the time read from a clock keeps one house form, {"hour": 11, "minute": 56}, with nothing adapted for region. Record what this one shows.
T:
{"hour": 12, "minute": 2}
